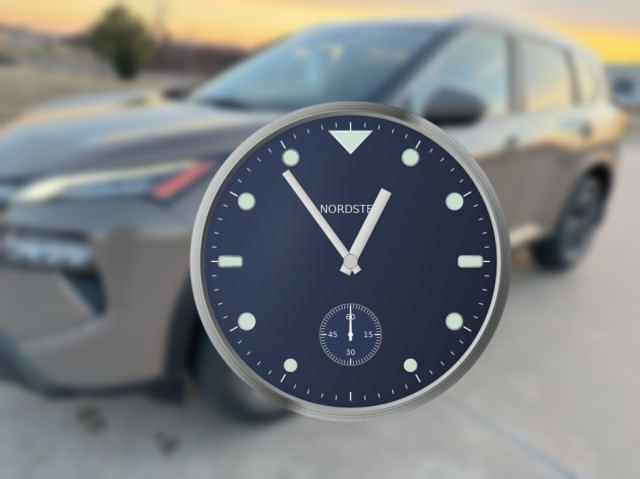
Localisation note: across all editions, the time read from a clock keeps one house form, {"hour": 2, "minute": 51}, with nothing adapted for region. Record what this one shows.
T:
{"hour": 12, "minute": 54}
